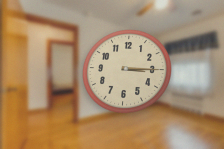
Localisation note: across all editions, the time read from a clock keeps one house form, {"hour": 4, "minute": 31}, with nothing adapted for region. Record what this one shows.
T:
{"hour": 3, "minute": 15}
